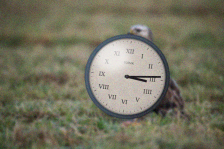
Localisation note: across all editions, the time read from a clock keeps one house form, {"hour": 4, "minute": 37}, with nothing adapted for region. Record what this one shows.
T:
{"hour": 3, "minute": 14}
